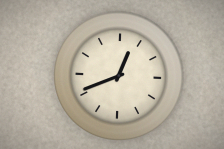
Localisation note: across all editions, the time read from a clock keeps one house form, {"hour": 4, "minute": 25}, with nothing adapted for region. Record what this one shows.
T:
{"hour": 12, "minute": 41}
